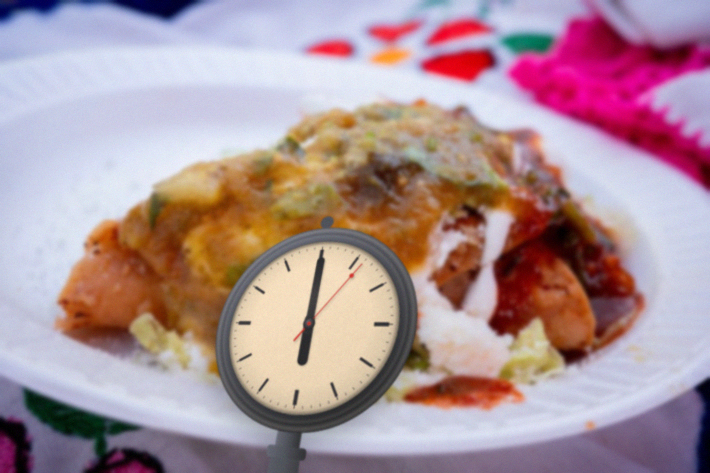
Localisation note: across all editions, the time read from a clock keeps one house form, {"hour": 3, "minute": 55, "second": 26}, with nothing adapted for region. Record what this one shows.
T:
{"hour": 6, "minute": 0, "second": 6}
